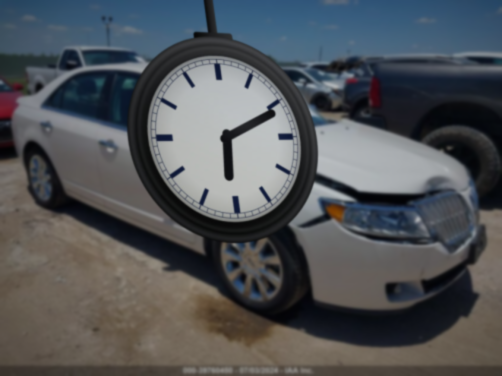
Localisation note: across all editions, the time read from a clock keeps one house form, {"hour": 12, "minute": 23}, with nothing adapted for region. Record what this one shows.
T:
{"hour": 6, "minute": 11}
